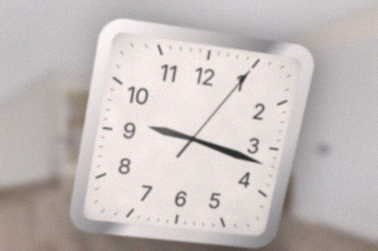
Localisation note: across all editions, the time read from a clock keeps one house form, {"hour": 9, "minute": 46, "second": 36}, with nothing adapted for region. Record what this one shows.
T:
{"hour": 9, "minute": 17, "second": 5}
